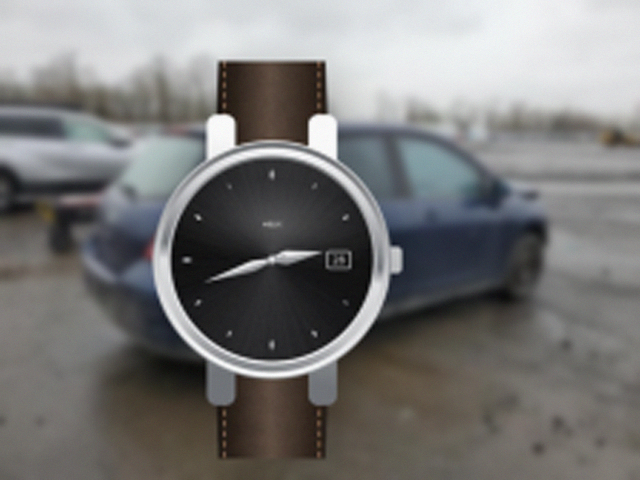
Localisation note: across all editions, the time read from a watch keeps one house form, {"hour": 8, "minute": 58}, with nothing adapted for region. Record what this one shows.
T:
{"hour": 2, "minute": 42}
